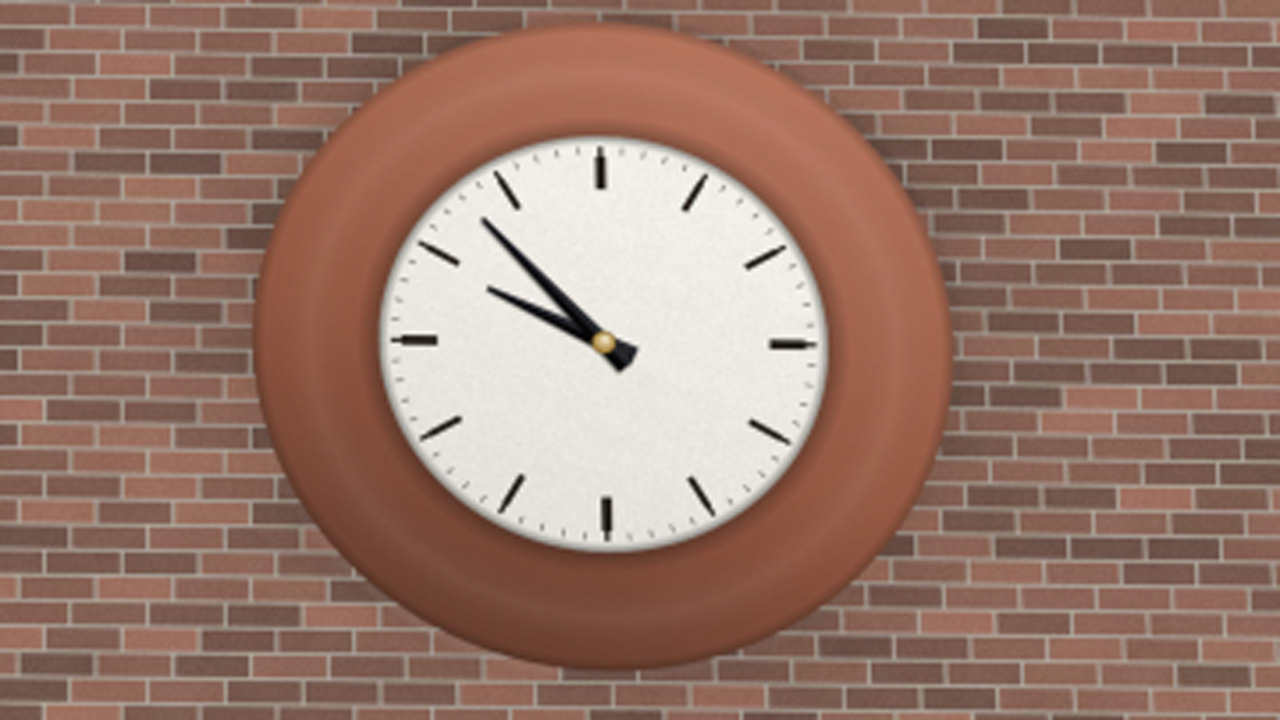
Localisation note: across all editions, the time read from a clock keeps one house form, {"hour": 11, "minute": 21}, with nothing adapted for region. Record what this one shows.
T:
{"hour": 9, "minute": 53}
